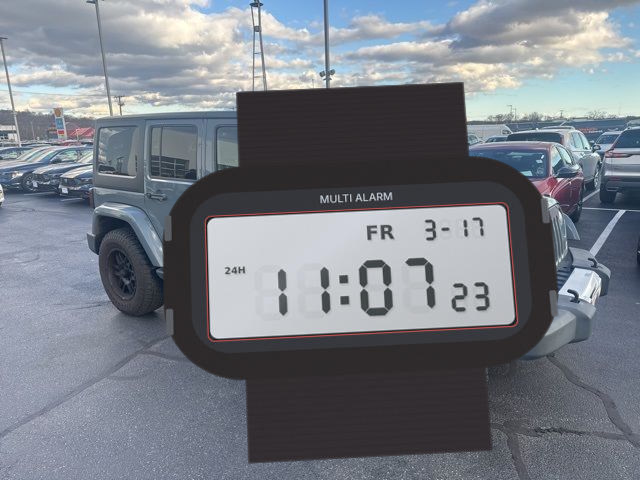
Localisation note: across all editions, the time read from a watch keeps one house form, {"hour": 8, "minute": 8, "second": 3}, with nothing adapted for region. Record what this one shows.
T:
{"hour": 11, "minute": 7, "second": 23}
